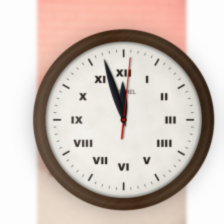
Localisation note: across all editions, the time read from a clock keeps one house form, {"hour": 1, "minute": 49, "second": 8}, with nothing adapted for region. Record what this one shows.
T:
{"hour": 11, "minute": 57, "second": 1}
